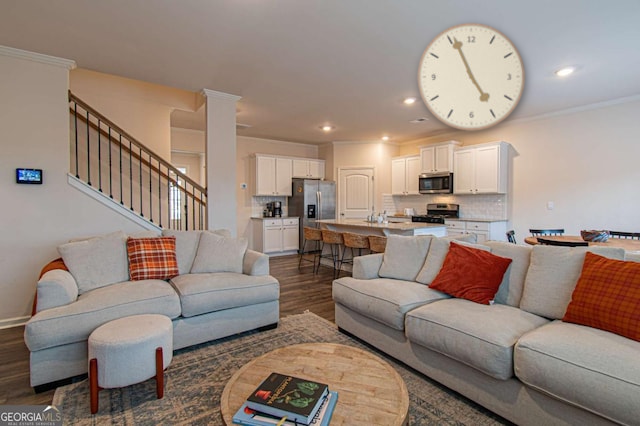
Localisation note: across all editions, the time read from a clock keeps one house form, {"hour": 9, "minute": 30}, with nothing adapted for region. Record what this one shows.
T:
{"hour": 4, "minute": 56}
